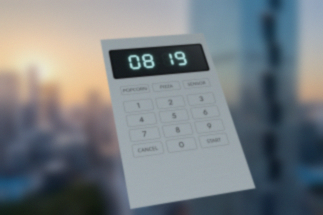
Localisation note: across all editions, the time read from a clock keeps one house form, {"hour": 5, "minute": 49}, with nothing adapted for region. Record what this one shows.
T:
{"hour": 8, "minute": 19}
